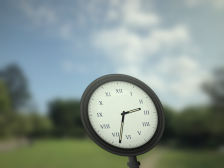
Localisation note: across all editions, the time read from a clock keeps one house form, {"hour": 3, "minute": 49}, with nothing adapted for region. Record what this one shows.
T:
{"hour": 2, "minute": 33}
